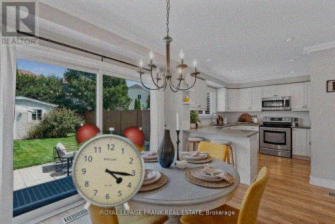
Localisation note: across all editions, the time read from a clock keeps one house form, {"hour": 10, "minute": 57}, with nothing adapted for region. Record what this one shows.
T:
{"hour": 4, "minute": 16}
